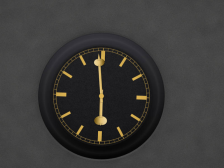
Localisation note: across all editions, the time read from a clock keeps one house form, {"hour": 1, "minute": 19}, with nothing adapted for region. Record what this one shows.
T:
{"hour": 5, "minute": 59}
